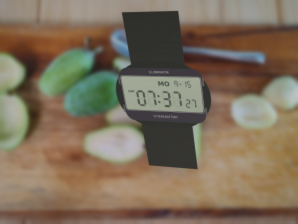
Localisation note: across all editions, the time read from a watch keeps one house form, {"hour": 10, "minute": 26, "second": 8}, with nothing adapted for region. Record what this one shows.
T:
{"hour": 7, "minute": 37, "second": 27}
